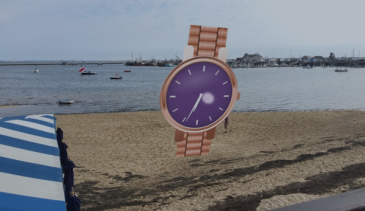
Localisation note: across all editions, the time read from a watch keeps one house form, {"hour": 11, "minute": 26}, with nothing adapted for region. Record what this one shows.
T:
{"hour": 6, "minute": 34}
